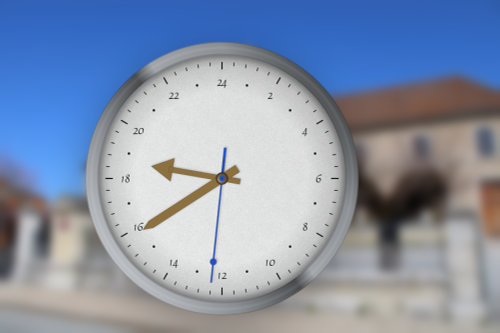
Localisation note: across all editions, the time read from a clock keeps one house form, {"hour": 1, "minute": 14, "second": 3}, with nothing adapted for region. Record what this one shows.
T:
{"hour": 18, "minute": 39, "second": 31}
